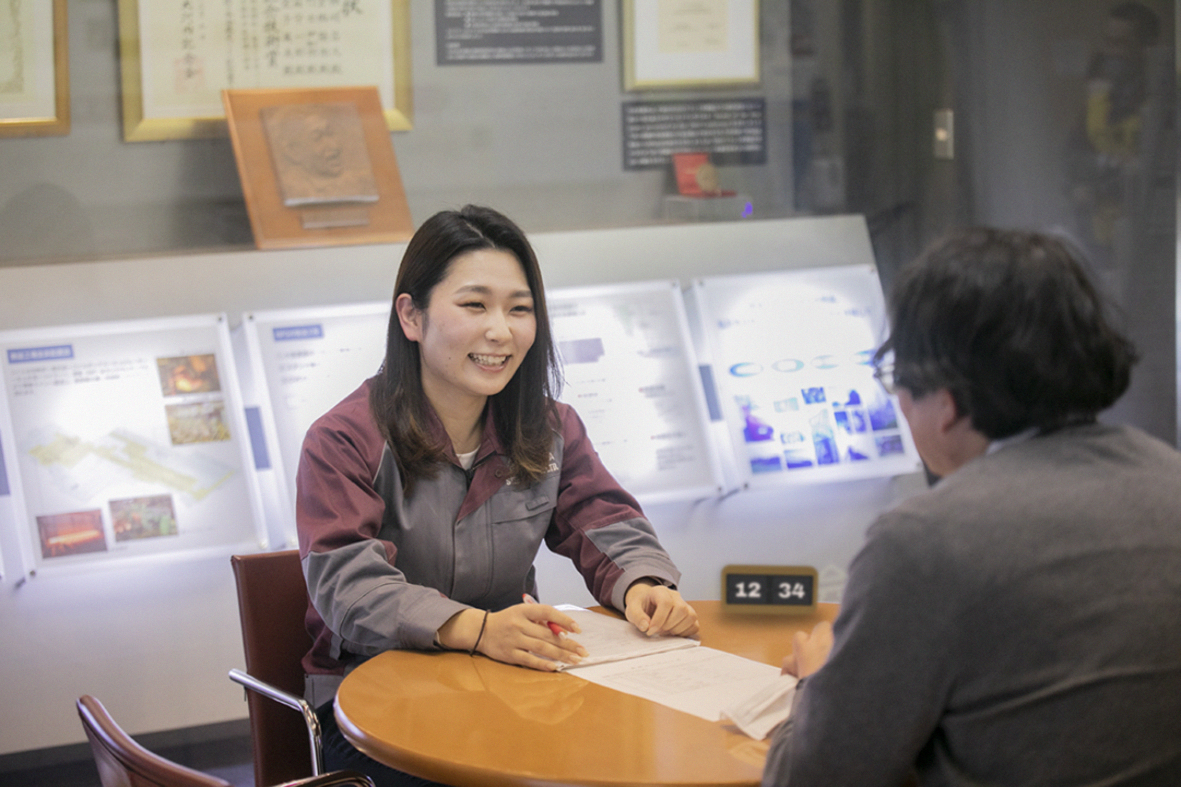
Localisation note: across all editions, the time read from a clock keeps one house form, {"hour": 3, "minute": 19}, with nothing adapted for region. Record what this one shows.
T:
{"hour": 12, "minute": 34}
